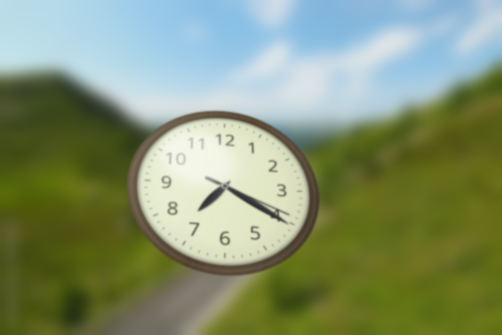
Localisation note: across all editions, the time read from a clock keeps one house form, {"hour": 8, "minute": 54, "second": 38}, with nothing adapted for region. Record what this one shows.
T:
{"hour": 7, "minute": 20, "second": 19}
